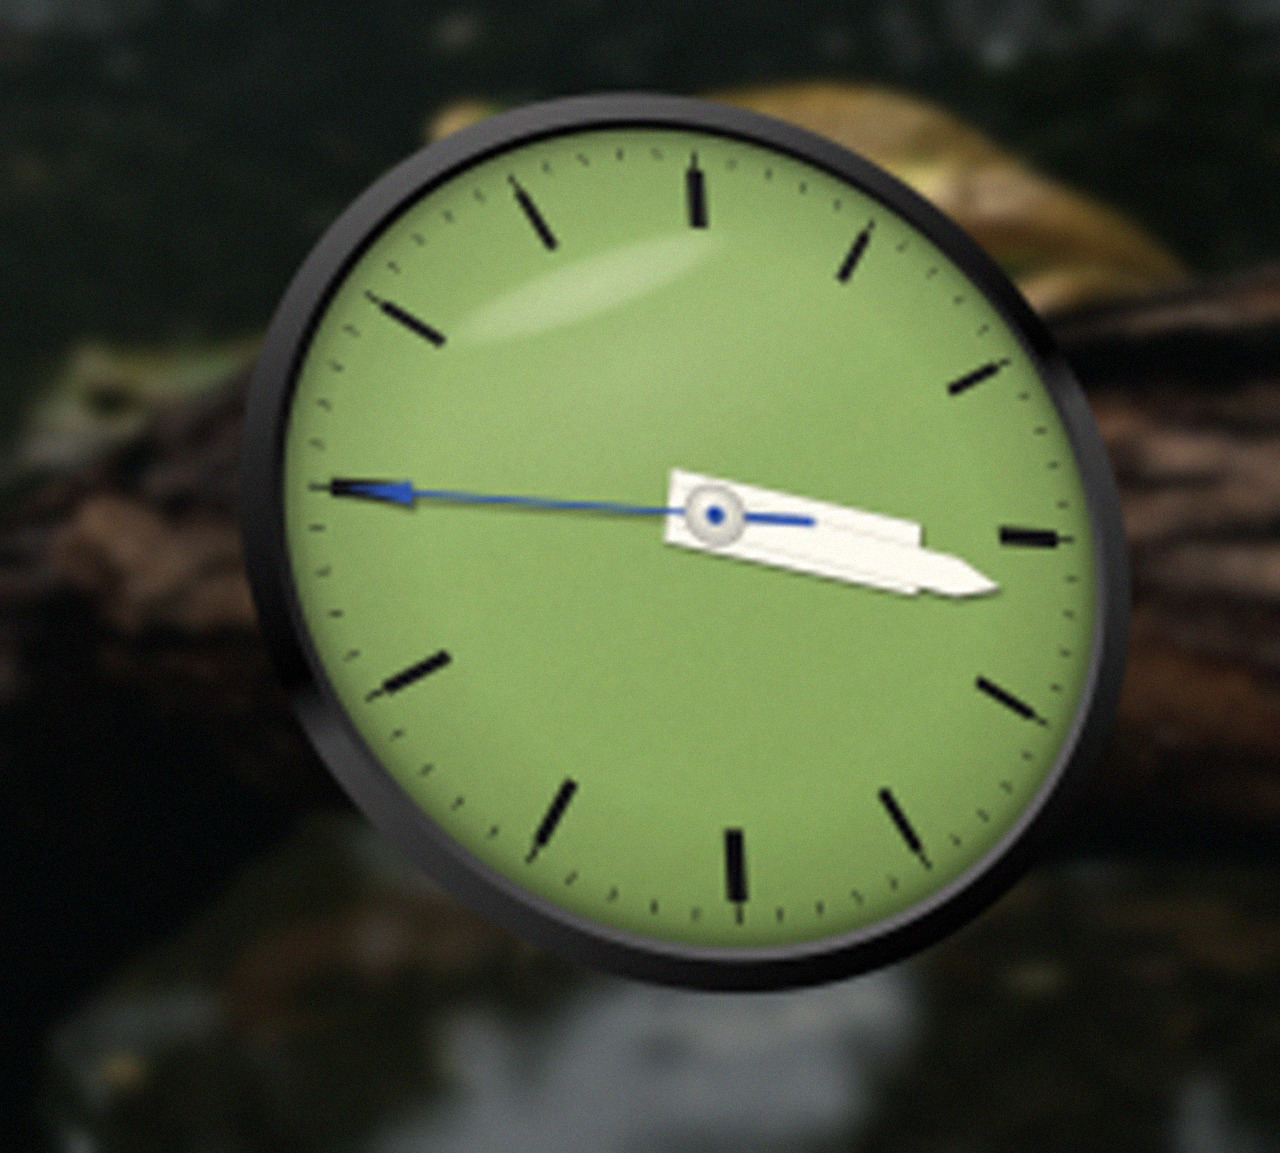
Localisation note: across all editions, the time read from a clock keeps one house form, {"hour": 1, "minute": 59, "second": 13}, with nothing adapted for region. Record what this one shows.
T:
{"hour": 3, "minute": 16, "second": 45}
